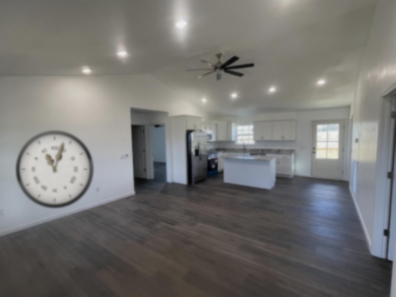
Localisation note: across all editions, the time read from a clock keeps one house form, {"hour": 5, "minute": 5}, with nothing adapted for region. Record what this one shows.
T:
{"hour": 11, "minute": 3}
